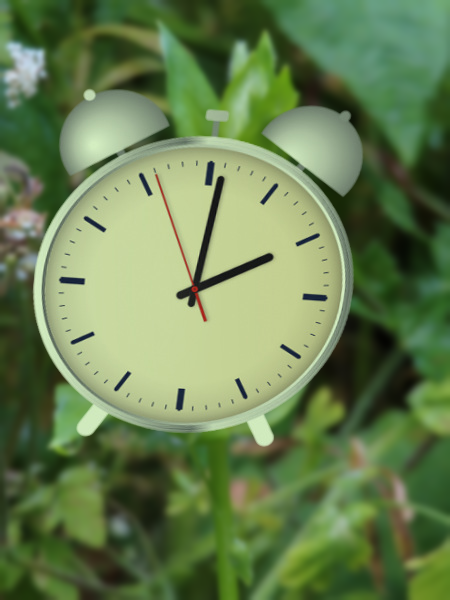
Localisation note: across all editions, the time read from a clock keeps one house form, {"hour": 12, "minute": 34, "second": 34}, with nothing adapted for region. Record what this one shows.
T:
{"hour": 2, "minute": 0, "second": 56}
